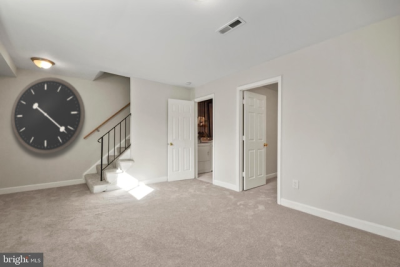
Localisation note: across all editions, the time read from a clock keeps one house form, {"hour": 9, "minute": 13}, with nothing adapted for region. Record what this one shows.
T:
{"hour": 10, "minute": 22}
